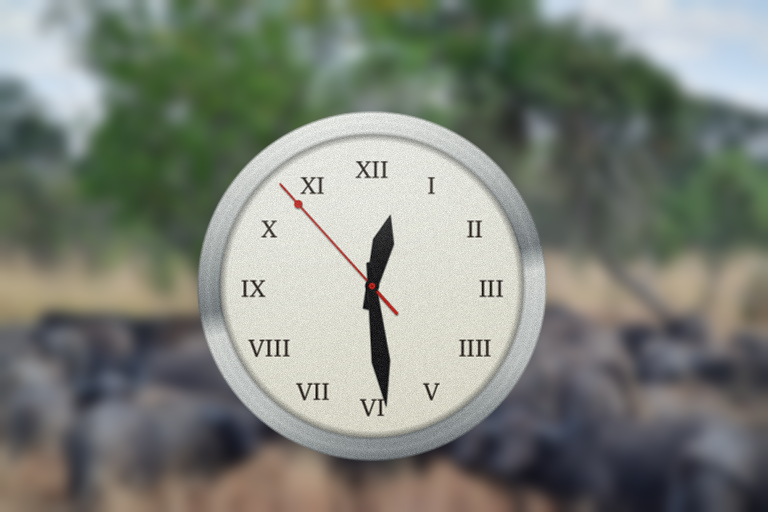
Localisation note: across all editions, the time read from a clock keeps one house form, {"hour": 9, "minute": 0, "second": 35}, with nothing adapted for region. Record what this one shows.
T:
{"hour": 12, "minute": 28, "second": 53}
